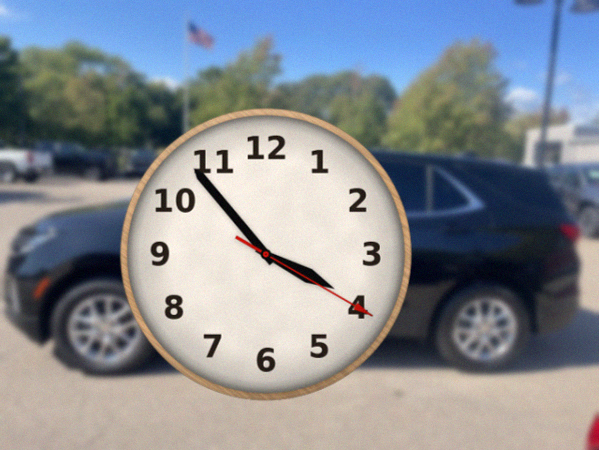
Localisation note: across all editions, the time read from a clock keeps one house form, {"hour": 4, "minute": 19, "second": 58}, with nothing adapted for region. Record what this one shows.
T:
{"hour": 3, "minute": 53, "second": 20}
